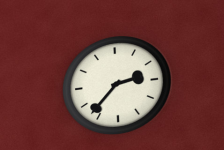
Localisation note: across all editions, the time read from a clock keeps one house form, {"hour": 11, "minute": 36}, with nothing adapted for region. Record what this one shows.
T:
{"hour": 2, "minute": 37}
